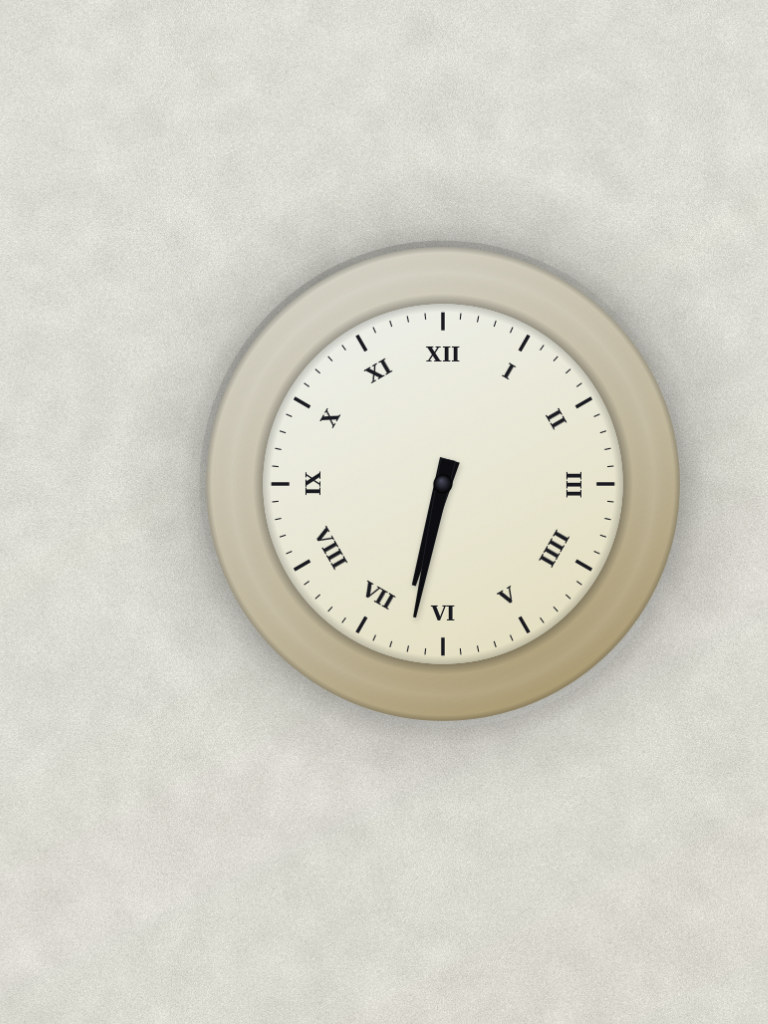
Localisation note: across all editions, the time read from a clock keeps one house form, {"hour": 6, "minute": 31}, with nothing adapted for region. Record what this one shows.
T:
{"hour": 6, "minute": 32}
